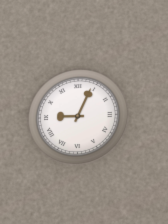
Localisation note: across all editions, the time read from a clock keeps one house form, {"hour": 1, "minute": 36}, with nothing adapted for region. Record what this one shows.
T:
{"hour": 9, "minute": 4}
